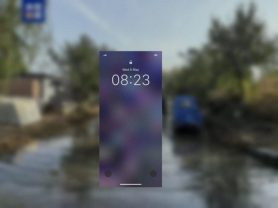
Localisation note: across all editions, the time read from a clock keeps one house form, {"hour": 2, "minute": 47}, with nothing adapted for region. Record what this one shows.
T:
{"hour": 8, "minute": 23}
